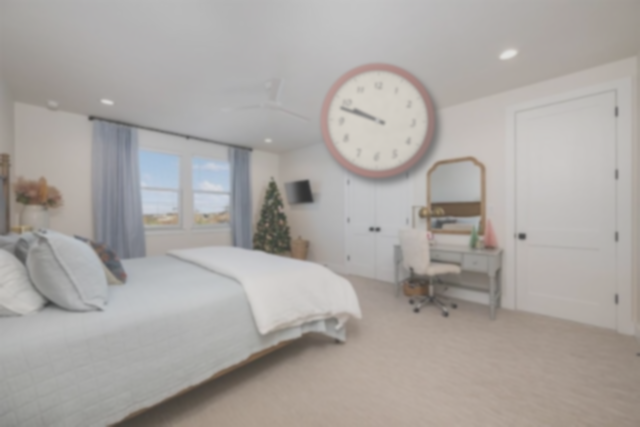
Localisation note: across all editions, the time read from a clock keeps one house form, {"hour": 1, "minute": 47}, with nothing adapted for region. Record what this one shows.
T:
{"hour": 9, "minute": 48}
